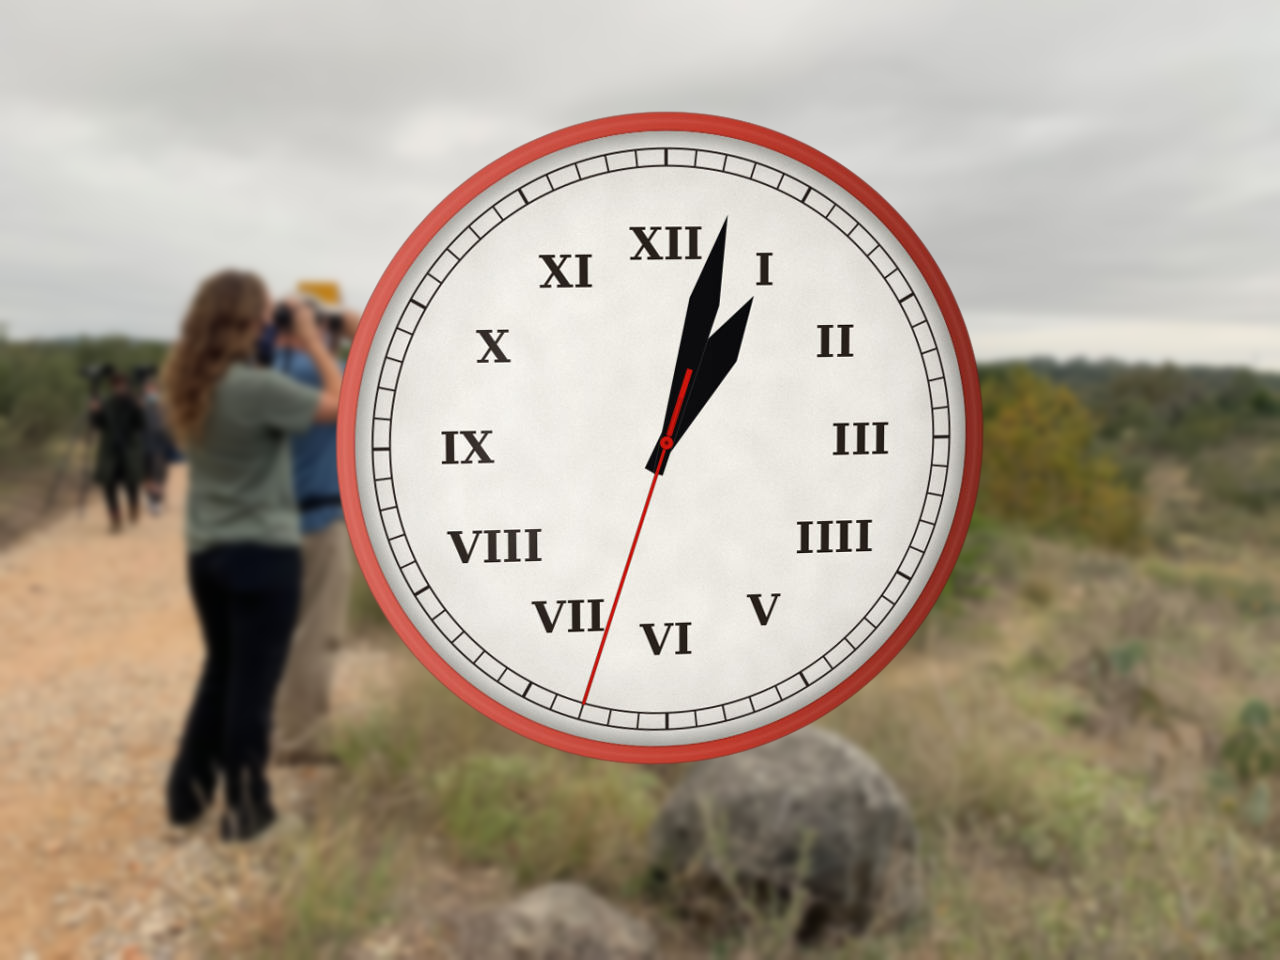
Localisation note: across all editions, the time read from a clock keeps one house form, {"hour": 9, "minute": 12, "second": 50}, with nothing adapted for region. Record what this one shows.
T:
{"hour": 1, "minute": 2, "second": 33}
